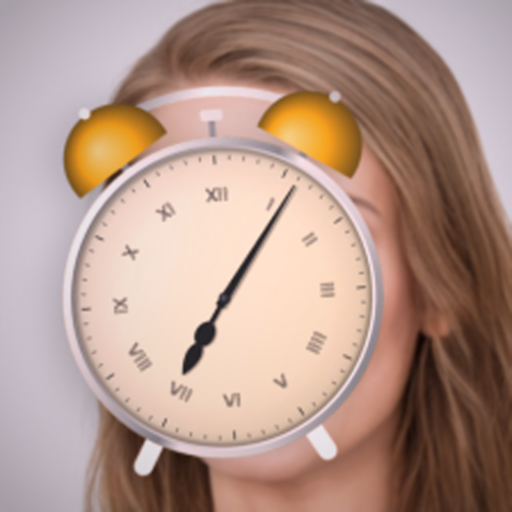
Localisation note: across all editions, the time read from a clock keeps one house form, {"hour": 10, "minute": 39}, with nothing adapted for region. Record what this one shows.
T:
{"hour": 7, "minute": 6}
